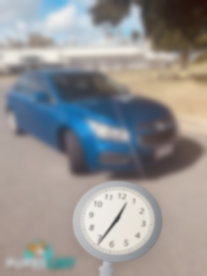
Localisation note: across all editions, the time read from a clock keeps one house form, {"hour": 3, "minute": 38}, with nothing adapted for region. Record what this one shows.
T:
{"hour": 12, "minute": 34}
